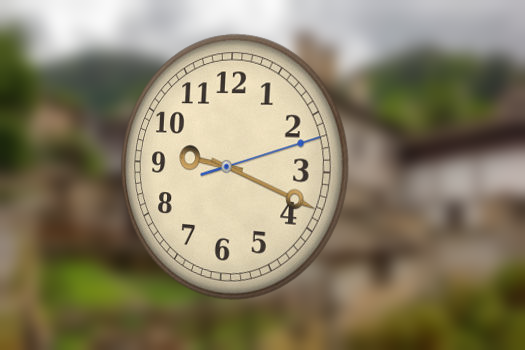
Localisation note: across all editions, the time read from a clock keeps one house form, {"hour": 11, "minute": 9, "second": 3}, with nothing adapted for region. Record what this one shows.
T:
{"hour": 9, "minute": 18, "second": 12}
